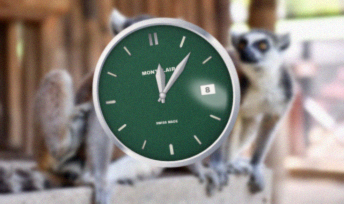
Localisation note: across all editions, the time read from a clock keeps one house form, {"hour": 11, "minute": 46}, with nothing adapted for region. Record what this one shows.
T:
{"hour": 12, "minute": 7}
